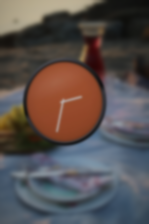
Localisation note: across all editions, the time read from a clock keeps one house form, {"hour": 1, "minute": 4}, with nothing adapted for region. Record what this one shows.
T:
{"hour": 2, "minute": 32}
